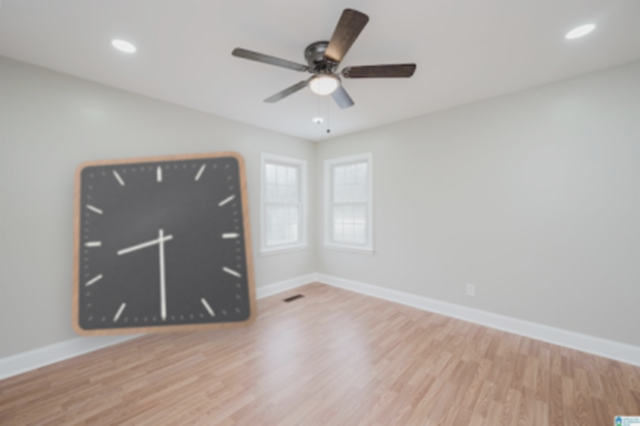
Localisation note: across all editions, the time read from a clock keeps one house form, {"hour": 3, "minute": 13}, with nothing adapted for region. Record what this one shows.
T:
{"hour": 8, "minute": 30}
